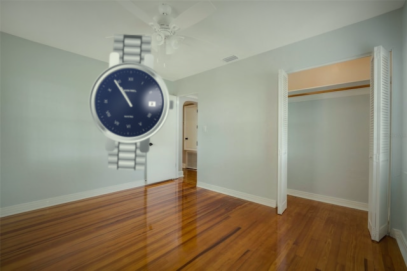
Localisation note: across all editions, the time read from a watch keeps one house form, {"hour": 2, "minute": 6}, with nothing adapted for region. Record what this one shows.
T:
{"hour": 10, "minute": 54}
